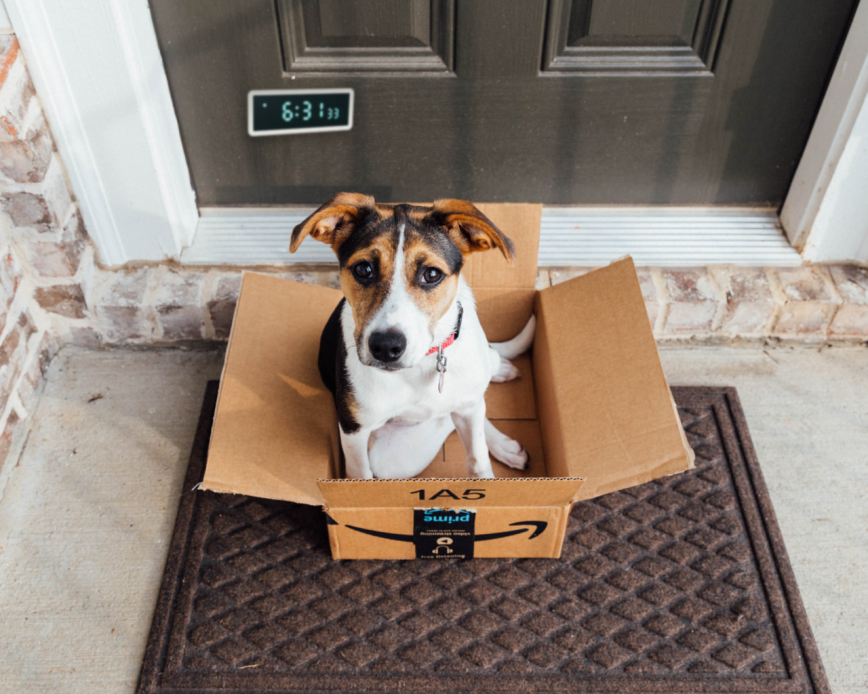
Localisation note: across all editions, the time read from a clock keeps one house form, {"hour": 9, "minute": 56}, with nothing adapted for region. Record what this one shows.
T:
{"hour": 6, "minute": 31}
